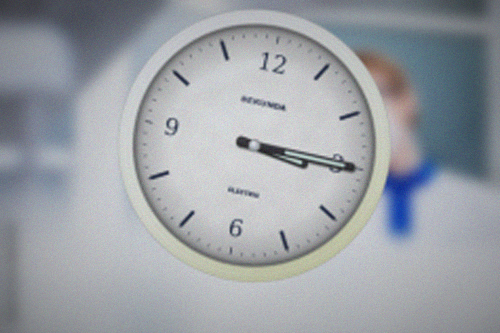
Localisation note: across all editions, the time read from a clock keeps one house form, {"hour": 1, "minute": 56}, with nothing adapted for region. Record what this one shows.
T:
{"hour": 3, "minute": 15}
